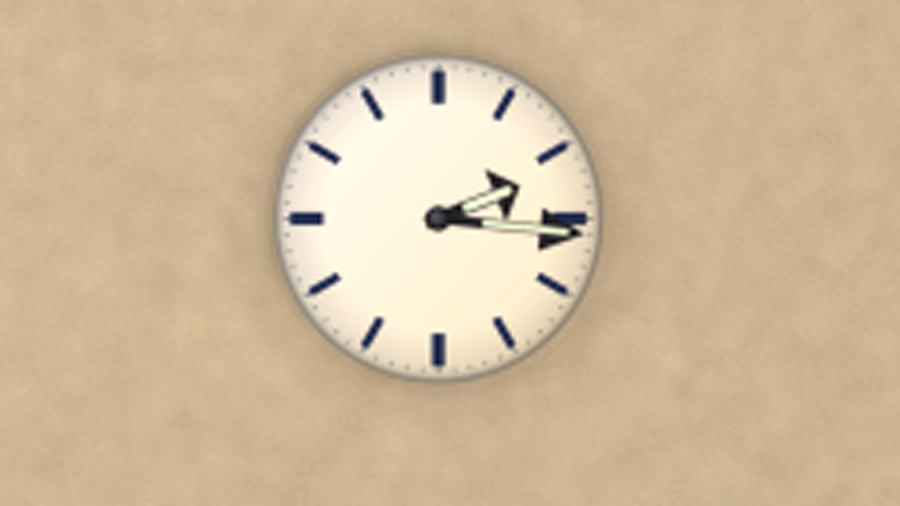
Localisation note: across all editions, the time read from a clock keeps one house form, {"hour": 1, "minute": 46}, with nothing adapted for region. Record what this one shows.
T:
{"hour": 2, "minute": 16}
